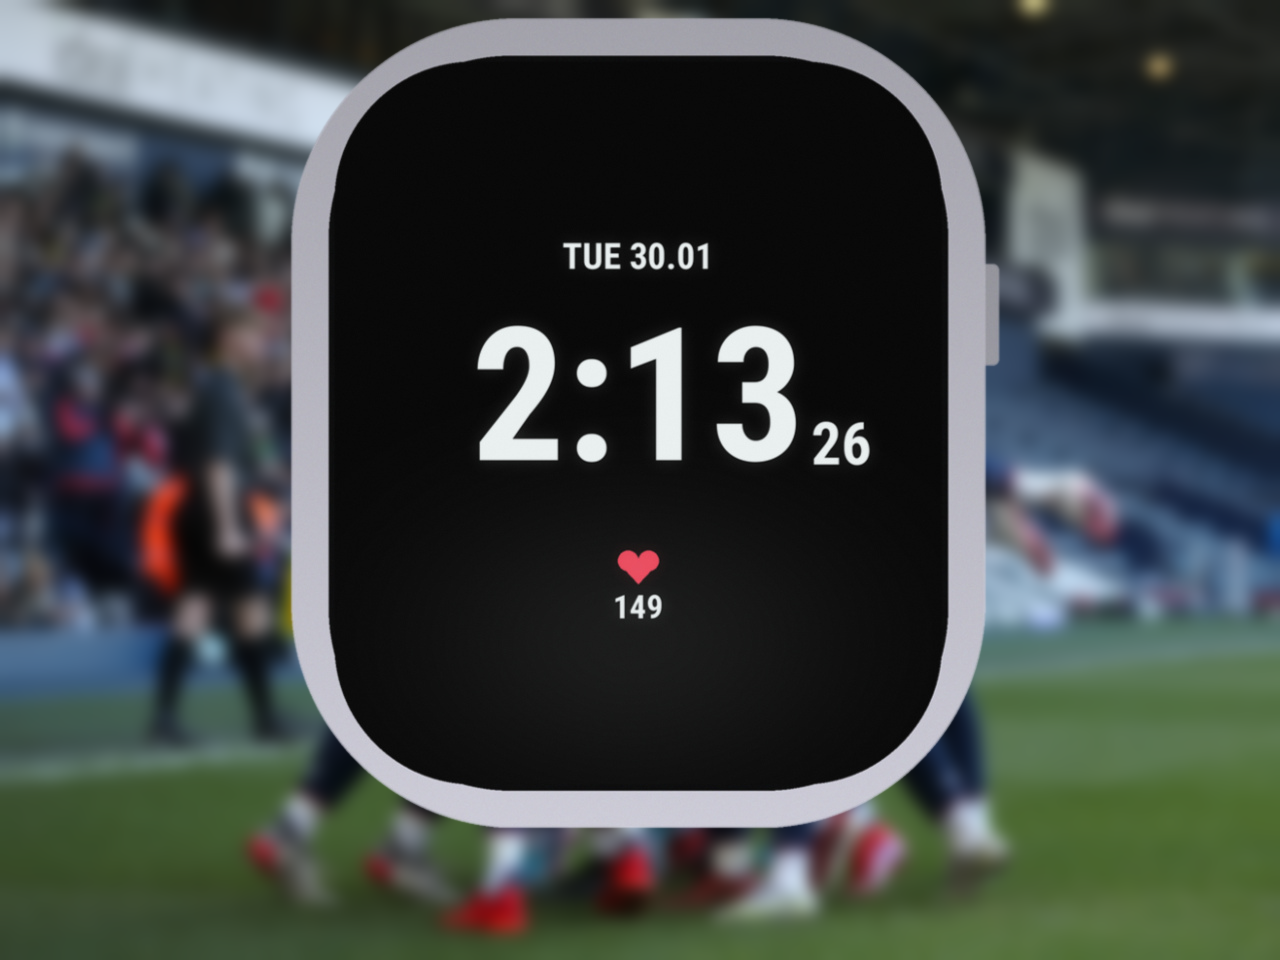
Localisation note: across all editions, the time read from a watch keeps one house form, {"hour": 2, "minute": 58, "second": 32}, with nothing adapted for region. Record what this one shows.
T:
{"hour": 2, "minute": 13, "second": 26}
